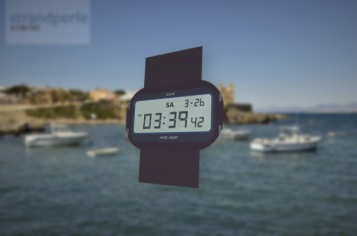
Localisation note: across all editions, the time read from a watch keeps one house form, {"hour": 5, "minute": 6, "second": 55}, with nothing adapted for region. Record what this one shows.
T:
{"hour": 3, "minute": 39, "second": 42}
